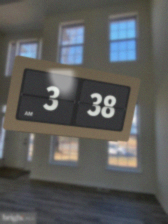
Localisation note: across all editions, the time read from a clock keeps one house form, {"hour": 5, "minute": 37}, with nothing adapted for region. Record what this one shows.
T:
{"hour": 3, "minute": 38}
